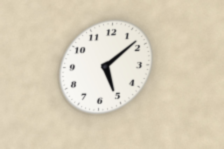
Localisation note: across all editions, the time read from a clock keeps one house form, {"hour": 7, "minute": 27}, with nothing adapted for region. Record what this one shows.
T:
{"hour": 5, "minute": 8}
